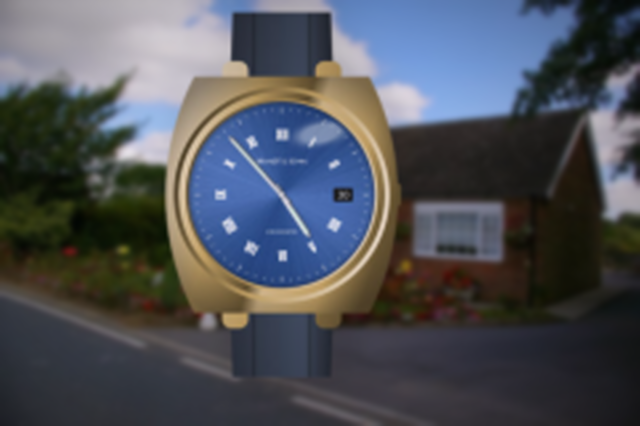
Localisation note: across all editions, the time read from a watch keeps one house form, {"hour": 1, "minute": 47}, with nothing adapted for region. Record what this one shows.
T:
{"hour": 4, "minute": 53}
